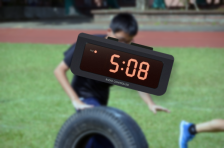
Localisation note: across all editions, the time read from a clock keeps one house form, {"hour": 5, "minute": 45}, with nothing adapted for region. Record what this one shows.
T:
{"hour": 5, "minute": 8}
